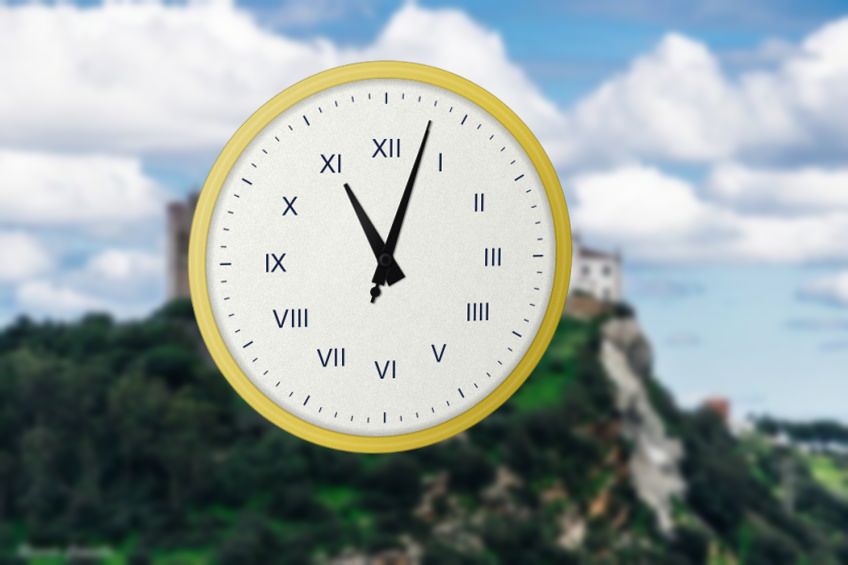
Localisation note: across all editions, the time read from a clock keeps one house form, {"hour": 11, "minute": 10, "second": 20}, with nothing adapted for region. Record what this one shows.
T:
{"hour": 11, "minute": 3, "second": 3}
